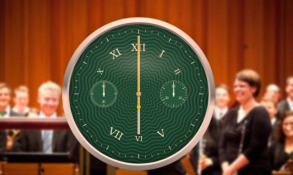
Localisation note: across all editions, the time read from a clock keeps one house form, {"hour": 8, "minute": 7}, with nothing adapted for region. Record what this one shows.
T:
{"hour": 6, "minute": 0}
